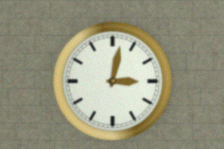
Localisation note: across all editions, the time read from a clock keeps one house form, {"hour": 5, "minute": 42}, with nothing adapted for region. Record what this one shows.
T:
{"hour": 3, "minute": 2}
